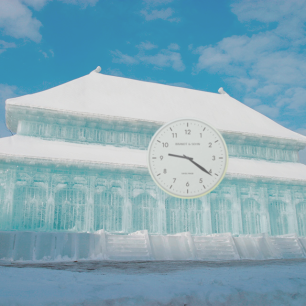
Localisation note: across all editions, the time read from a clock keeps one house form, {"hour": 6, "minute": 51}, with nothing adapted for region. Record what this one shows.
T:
{"hour": 9, "minute": 21}
